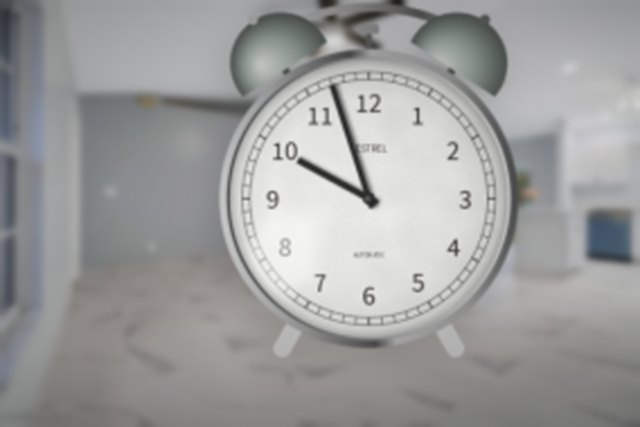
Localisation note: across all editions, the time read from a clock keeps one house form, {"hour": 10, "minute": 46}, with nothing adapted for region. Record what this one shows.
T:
{"hour": 9, "minute": 57}
